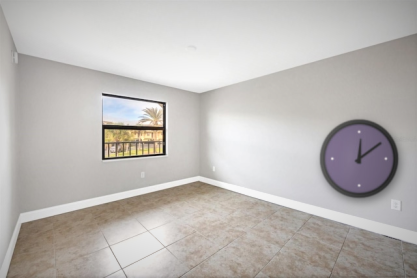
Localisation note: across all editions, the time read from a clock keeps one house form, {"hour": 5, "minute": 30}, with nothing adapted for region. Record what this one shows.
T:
{"hour": 12, "minute": 9}
